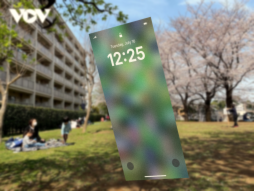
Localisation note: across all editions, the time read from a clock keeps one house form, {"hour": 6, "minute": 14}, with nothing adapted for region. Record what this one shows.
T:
{"hour": 12, "minute": 25}
